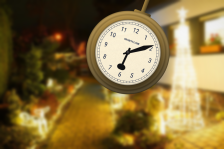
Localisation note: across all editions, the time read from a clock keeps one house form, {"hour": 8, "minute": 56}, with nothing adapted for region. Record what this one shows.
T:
{"hour": 6, "minute": 9}
